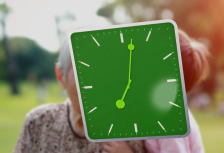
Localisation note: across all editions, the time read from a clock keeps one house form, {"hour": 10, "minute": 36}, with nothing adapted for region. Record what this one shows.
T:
{"hour": 7, "minute": 2}
